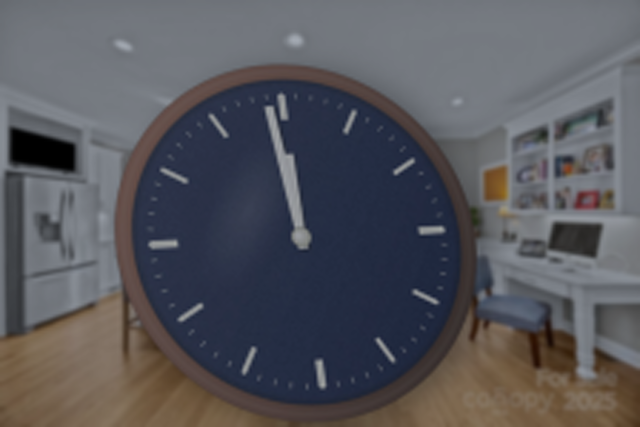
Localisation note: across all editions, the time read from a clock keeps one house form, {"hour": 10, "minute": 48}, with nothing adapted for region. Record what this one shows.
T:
{"hour": 11, "minute": 59}
